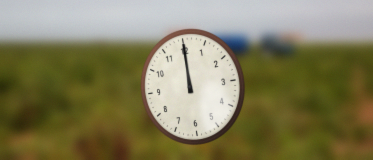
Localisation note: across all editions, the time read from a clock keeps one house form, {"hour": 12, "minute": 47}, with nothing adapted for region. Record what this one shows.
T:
{"hour": 12, "minute": 0}
